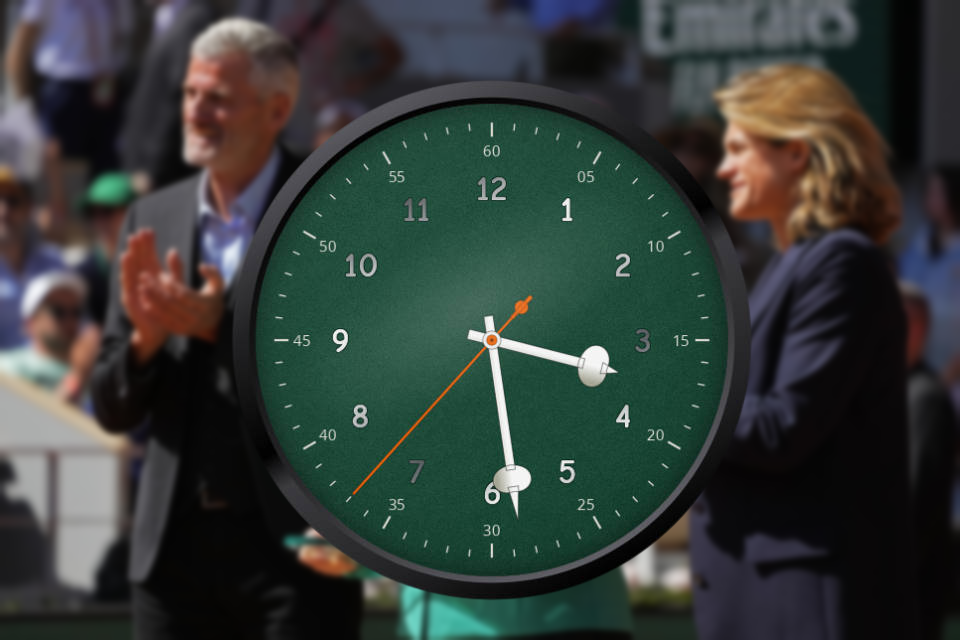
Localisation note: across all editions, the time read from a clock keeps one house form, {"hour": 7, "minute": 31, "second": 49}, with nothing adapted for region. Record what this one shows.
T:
{"hour": 3, "minute": 28, "second": 37}
